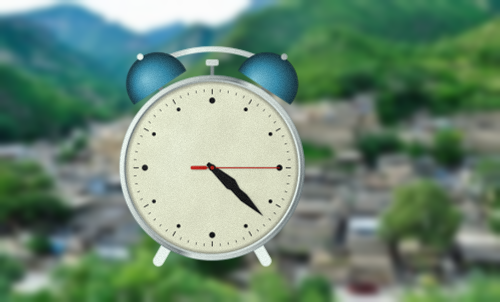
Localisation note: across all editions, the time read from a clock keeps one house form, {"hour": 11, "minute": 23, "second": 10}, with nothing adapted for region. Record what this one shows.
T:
{"hour": 4, "minute": 22, "second": 15}
